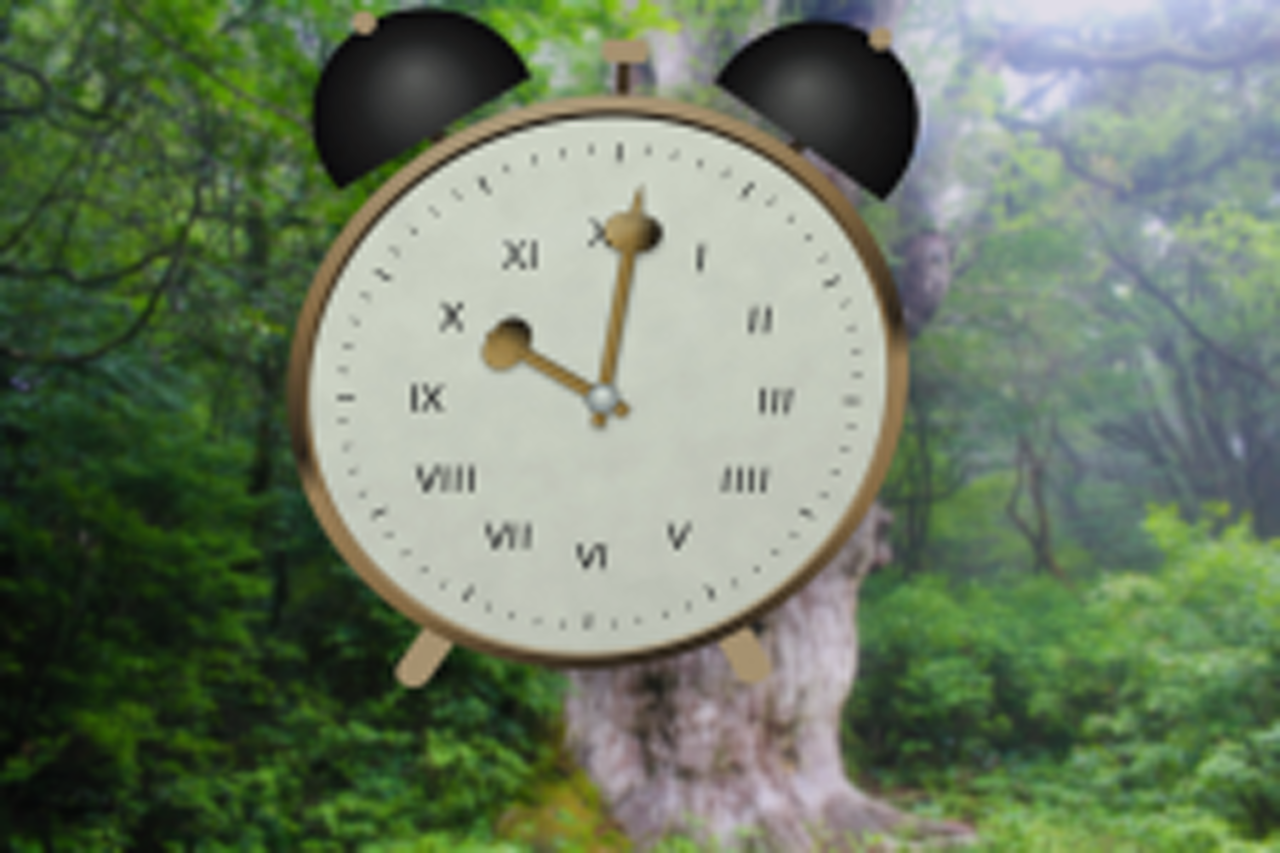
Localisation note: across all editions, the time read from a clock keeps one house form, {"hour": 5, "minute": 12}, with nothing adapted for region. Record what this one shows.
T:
{"hour": 10, "minute": 1}
